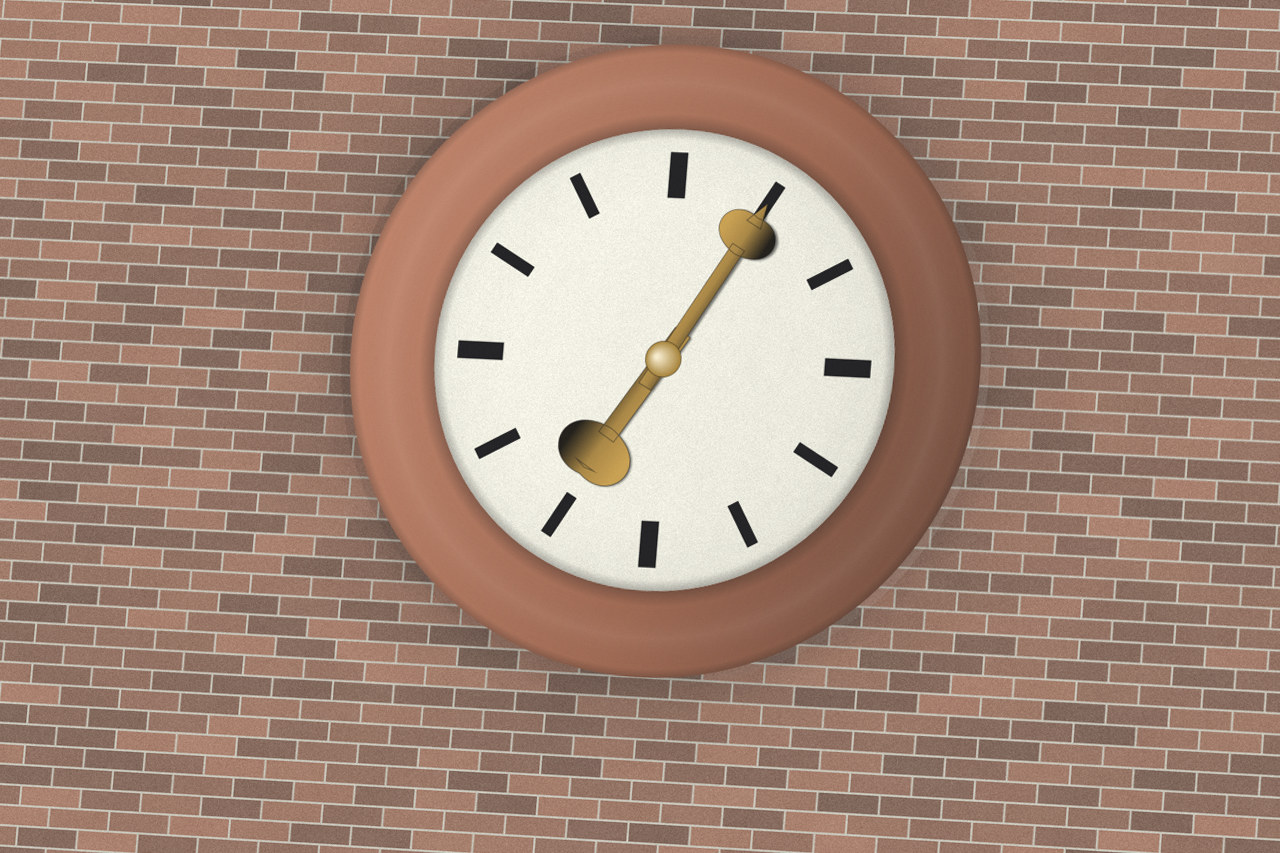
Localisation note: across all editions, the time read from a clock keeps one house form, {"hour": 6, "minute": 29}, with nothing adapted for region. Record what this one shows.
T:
{"hour": 7, "minute": 5}
